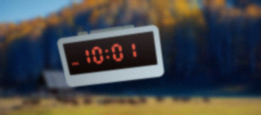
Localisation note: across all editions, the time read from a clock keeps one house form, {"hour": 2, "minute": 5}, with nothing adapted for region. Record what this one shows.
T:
{"hour": 10, "minute": 1}
